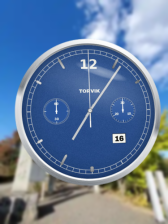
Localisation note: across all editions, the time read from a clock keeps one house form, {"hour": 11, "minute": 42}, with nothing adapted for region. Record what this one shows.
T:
{"hour": 7, "minute": 6}
